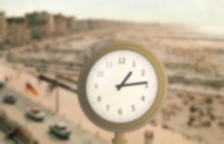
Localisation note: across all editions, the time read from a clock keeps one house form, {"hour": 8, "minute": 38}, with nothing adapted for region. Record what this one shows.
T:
{"hour": 1, "minute": 14}
